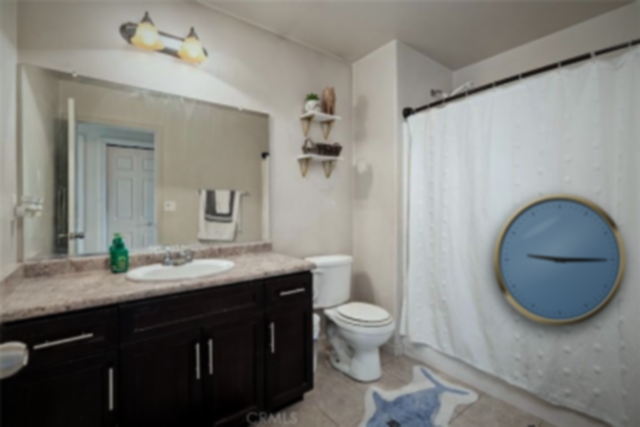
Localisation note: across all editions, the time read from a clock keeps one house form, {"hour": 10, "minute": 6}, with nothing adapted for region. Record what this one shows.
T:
{"hour": 9, "minute": 15}
